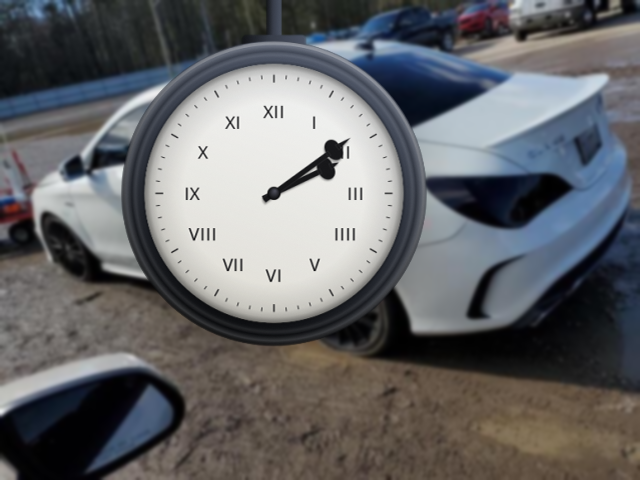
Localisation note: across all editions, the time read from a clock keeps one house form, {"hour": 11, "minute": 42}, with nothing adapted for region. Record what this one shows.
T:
{"hour": 2, "minute": 9}
